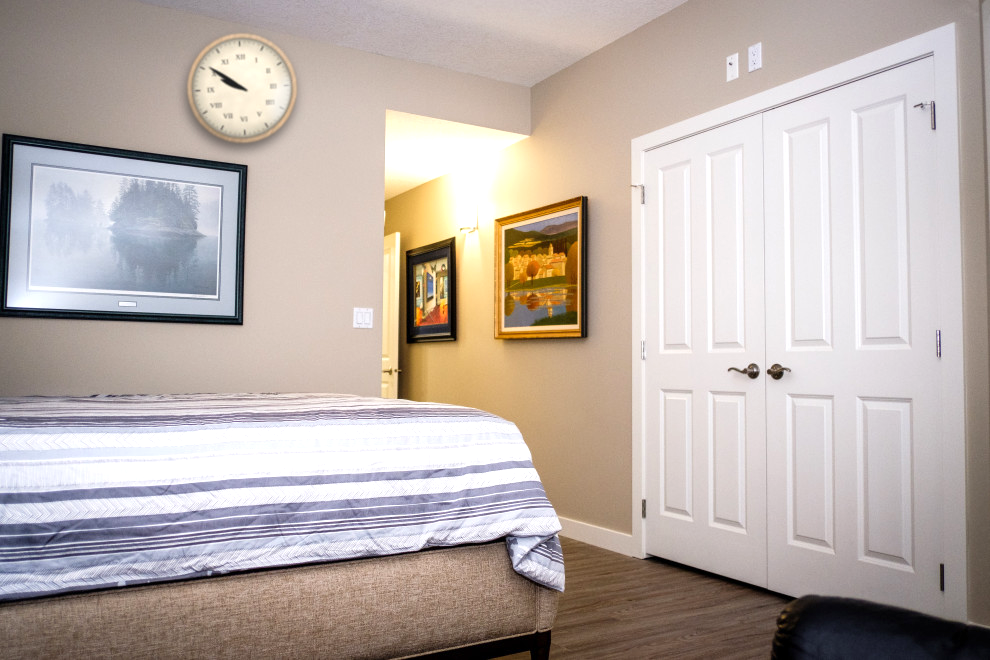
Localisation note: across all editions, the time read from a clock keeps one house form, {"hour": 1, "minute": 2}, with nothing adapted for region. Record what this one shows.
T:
{"hour": 9, "minute": 51}
